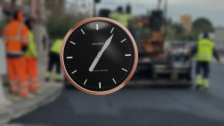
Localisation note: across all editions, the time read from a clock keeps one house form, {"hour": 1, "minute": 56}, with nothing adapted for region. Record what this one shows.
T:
{"hour": 7, "minute": 6}
